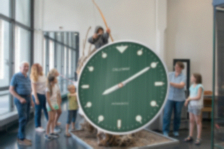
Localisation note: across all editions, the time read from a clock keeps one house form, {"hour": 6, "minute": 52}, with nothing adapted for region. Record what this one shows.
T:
{"hour": 8, "minute": 10}
